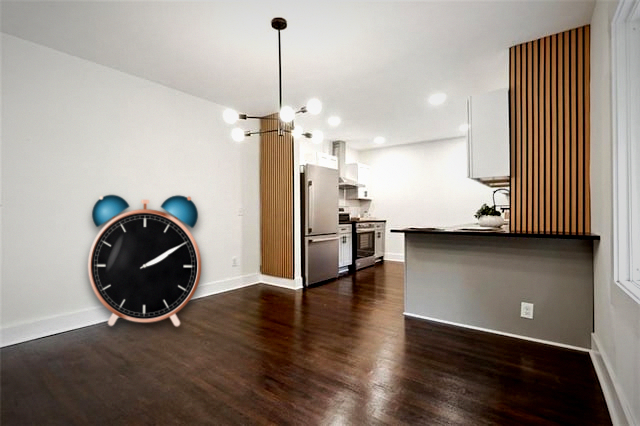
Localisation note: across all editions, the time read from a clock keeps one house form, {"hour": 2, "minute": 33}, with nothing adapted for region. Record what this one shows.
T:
{"hour": 2, "minute": 10}
